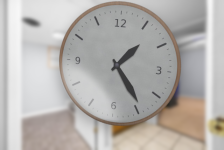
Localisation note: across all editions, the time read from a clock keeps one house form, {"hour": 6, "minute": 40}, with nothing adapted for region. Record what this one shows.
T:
{"hour": 1, "minute": 24}
